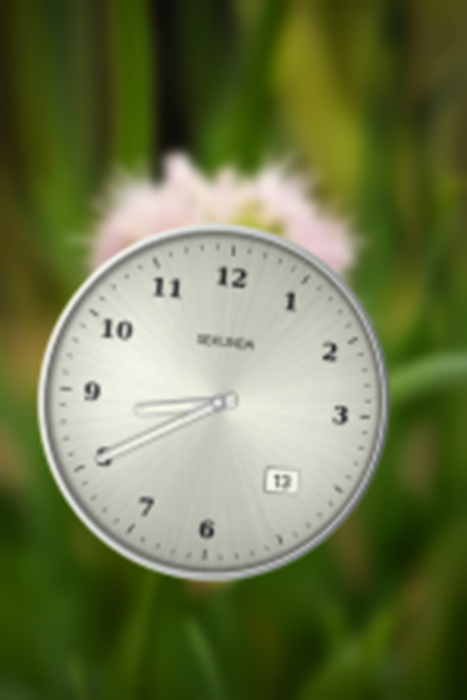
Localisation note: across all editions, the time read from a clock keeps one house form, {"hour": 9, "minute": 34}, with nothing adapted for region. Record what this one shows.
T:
{"hour": 8, "minute": 40}
